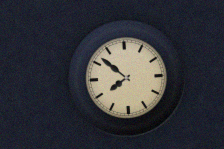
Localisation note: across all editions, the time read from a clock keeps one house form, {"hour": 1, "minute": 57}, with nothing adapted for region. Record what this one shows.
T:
{"hour": 7, "minute": 52}
